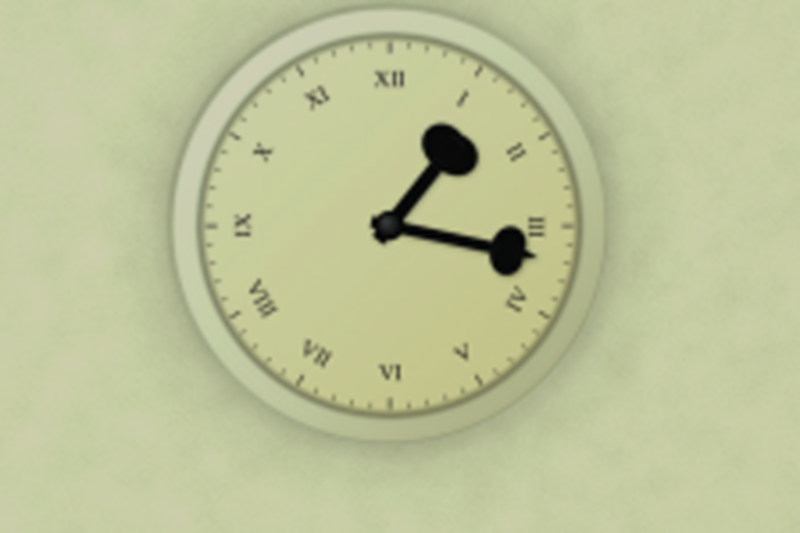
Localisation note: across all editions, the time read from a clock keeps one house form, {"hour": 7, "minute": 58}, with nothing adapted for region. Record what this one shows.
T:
{"hour": 1, "minute": 17}
